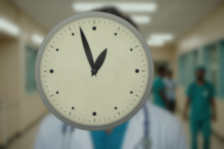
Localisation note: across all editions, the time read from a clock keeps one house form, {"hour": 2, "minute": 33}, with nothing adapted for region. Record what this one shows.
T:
{"hour": 12, "minute": 57}
